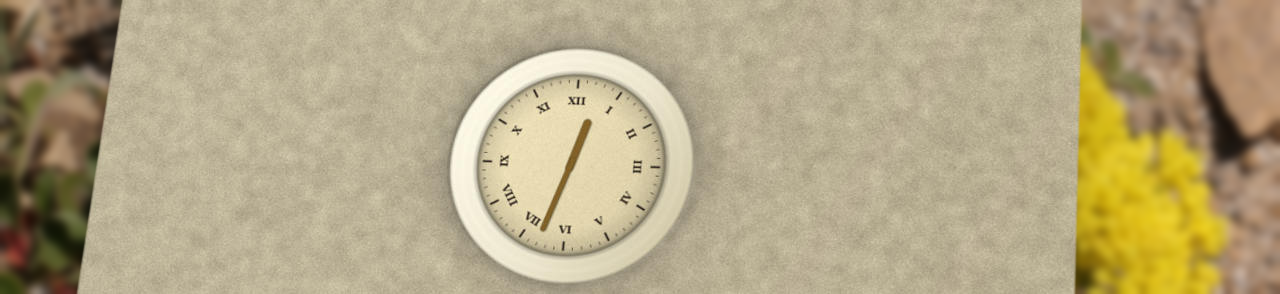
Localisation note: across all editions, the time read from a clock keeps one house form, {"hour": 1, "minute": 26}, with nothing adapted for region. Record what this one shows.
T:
{"hour": 12, "minute": 33}
